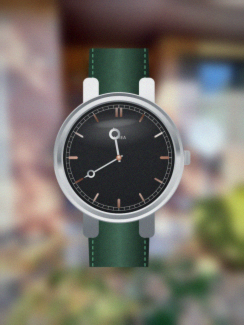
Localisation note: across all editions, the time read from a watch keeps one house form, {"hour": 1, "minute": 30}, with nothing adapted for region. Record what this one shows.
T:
{"hour": 11, "minute": 40}
